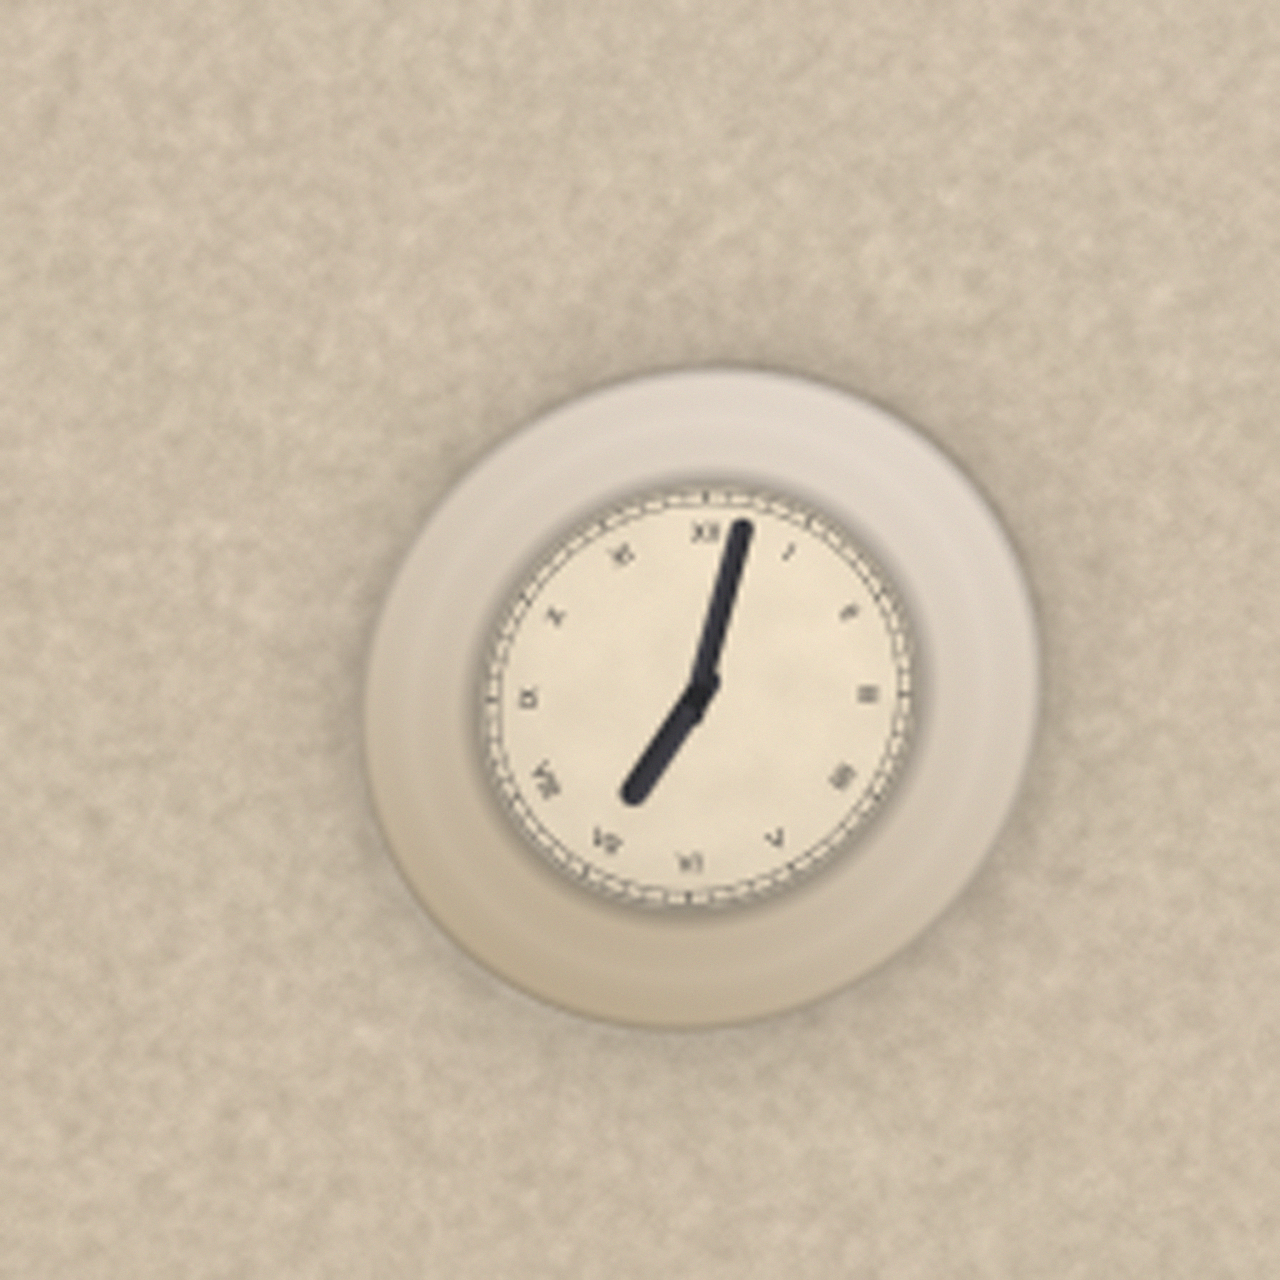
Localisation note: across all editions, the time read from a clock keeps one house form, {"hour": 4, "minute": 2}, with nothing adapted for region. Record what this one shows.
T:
{"hour": 7, "minute": 2}
